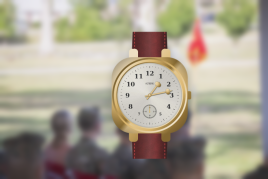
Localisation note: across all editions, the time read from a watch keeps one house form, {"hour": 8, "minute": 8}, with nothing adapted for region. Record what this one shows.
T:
{"hour": 1, "minute": 13}
